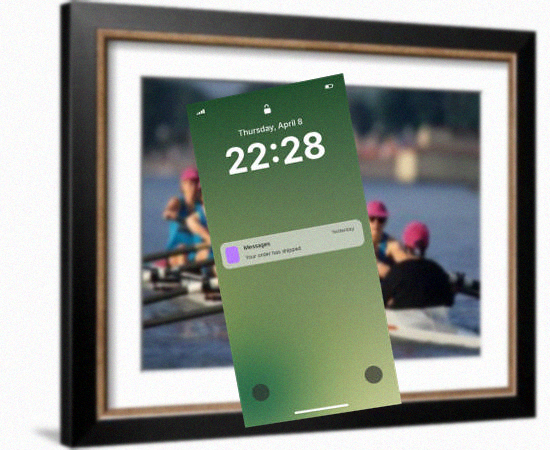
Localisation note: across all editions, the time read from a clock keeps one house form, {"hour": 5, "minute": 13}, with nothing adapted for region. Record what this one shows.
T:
{"hour": 22, "minute": 28}
